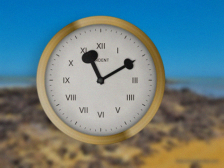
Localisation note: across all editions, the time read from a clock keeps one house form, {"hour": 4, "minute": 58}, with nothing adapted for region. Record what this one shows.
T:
{"hour": 11, "minute": 10}
